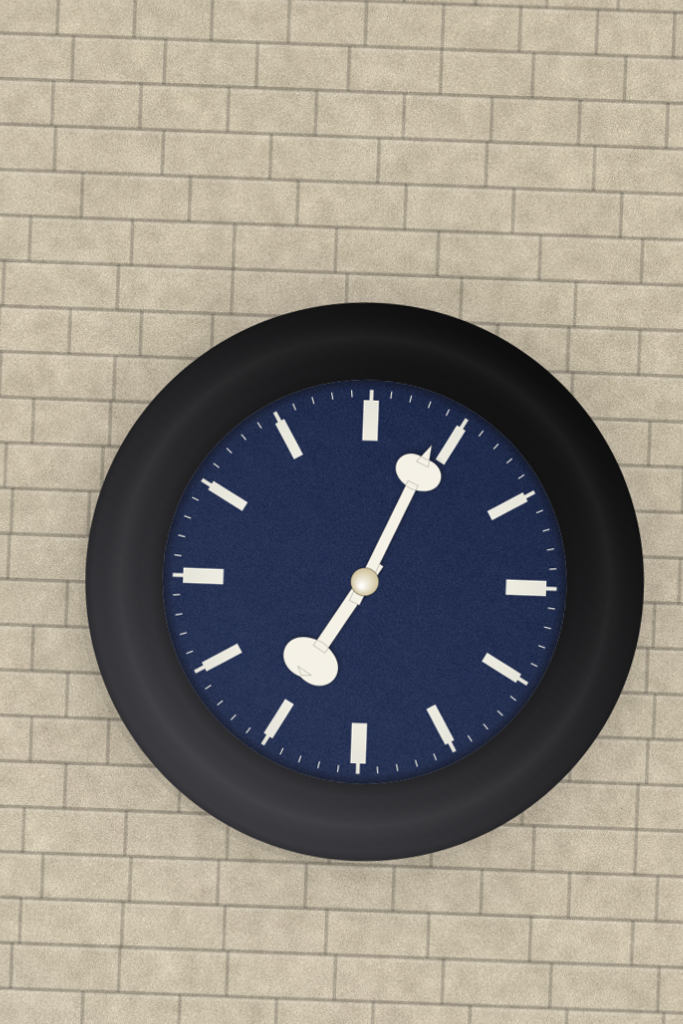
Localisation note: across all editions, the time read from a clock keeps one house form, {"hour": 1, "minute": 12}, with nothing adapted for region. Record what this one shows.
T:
{"hour": 7, "minute": 4}
